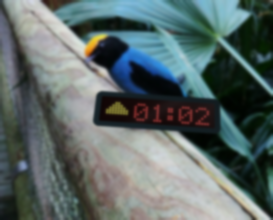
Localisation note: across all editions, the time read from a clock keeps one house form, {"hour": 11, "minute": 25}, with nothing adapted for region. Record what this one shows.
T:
{"hour": 1, "minute": 2}
